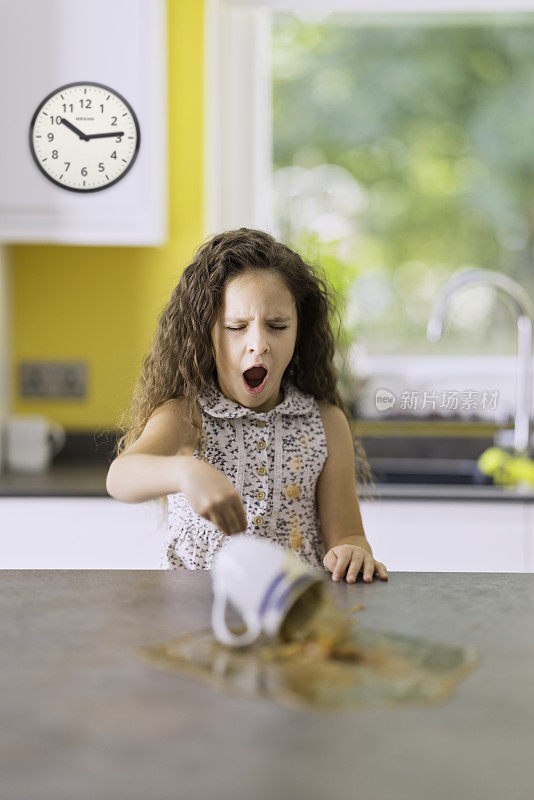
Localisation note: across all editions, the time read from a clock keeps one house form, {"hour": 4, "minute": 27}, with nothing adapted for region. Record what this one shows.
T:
{"hour": 10, "minute": 14}
